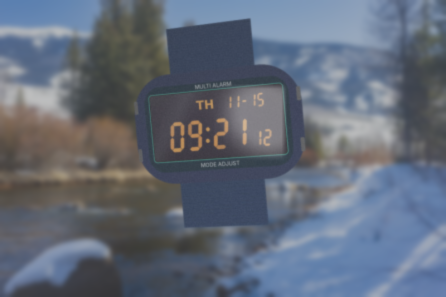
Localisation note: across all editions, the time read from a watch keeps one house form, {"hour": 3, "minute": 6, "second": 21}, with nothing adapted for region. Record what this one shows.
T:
{"hour": 9, "minute": 21, "second": 12}
